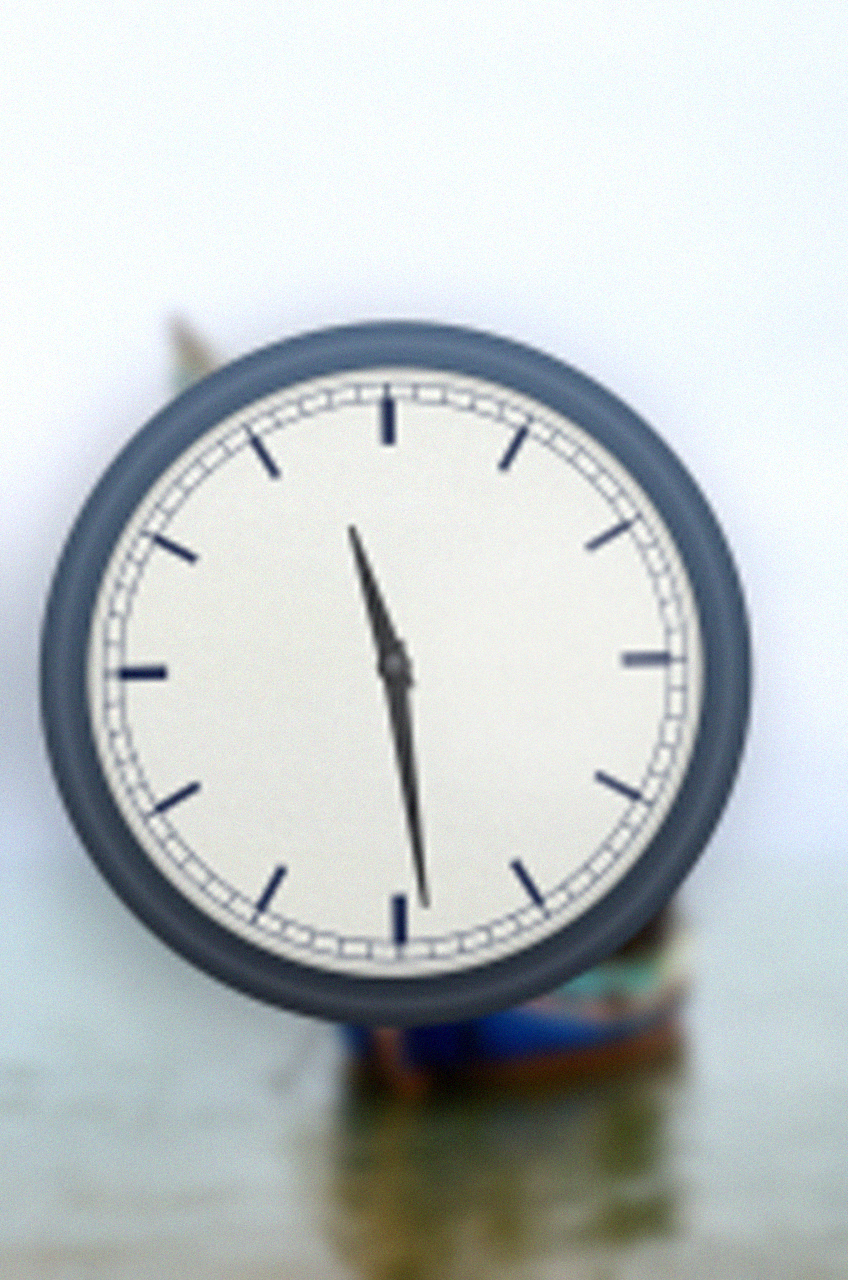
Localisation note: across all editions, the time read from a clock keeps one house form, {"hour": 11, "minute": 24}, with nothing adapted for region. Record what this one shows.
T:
{"hour": 11, "minute": 29}
